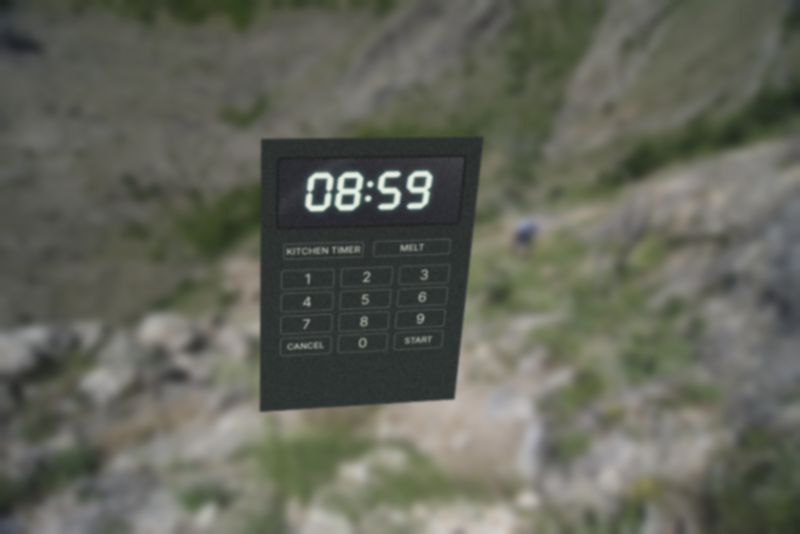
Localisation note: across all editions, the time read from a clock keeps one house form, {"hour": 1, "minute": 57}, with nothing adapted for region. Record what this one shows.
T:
{"hour": 8, "minute": 59}
